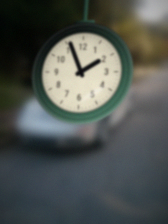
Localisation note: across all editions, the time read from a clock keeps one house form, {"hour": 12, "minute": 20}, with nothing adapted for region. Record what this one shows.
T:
{"hour": 1, "minute": 56}
